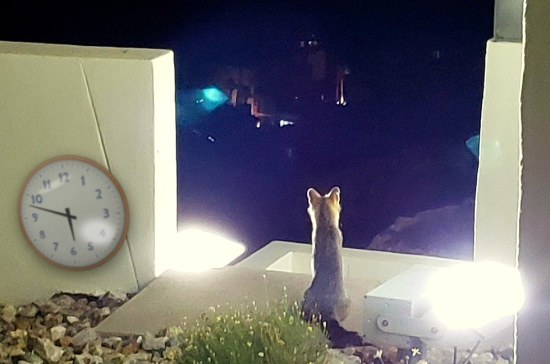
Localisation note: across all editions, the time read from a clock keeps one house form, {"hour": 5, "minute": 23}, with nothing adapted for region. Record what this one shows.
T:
{"hour": 5, "minute": 48}
